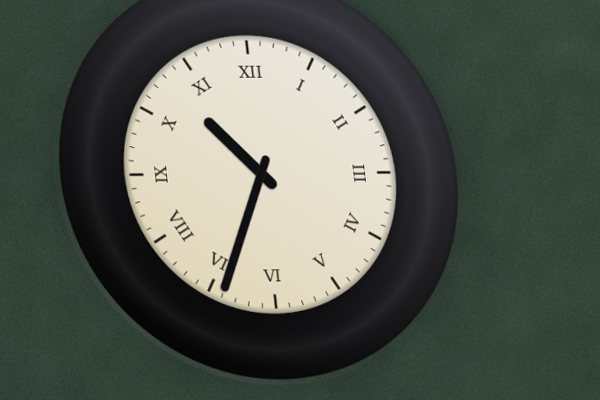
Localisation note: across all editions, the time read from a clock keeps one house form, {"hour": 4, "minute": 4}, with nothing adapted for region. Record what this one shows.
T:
{"hour": 10, "minute": 34}
